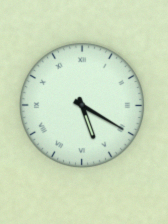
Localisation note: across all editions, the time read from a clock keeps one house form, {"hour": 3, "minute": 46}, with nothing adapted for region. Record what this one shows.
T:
{"hour": 5, "minute": 20}
